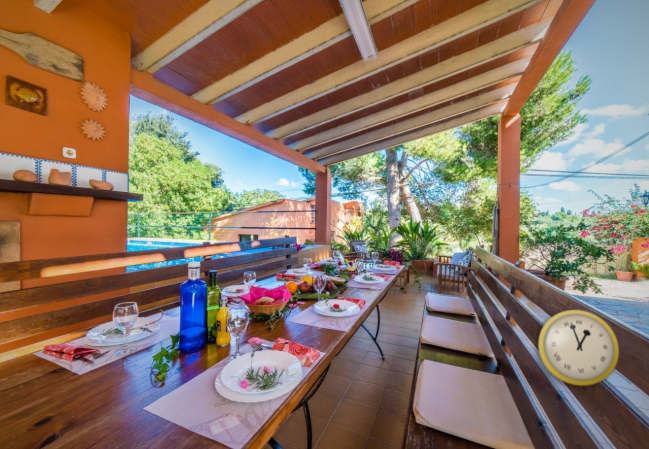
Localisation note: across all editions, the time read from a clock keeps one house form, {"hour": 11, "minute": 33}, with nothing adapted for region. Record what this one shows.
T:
{"hour": 12, "minute": 57}
